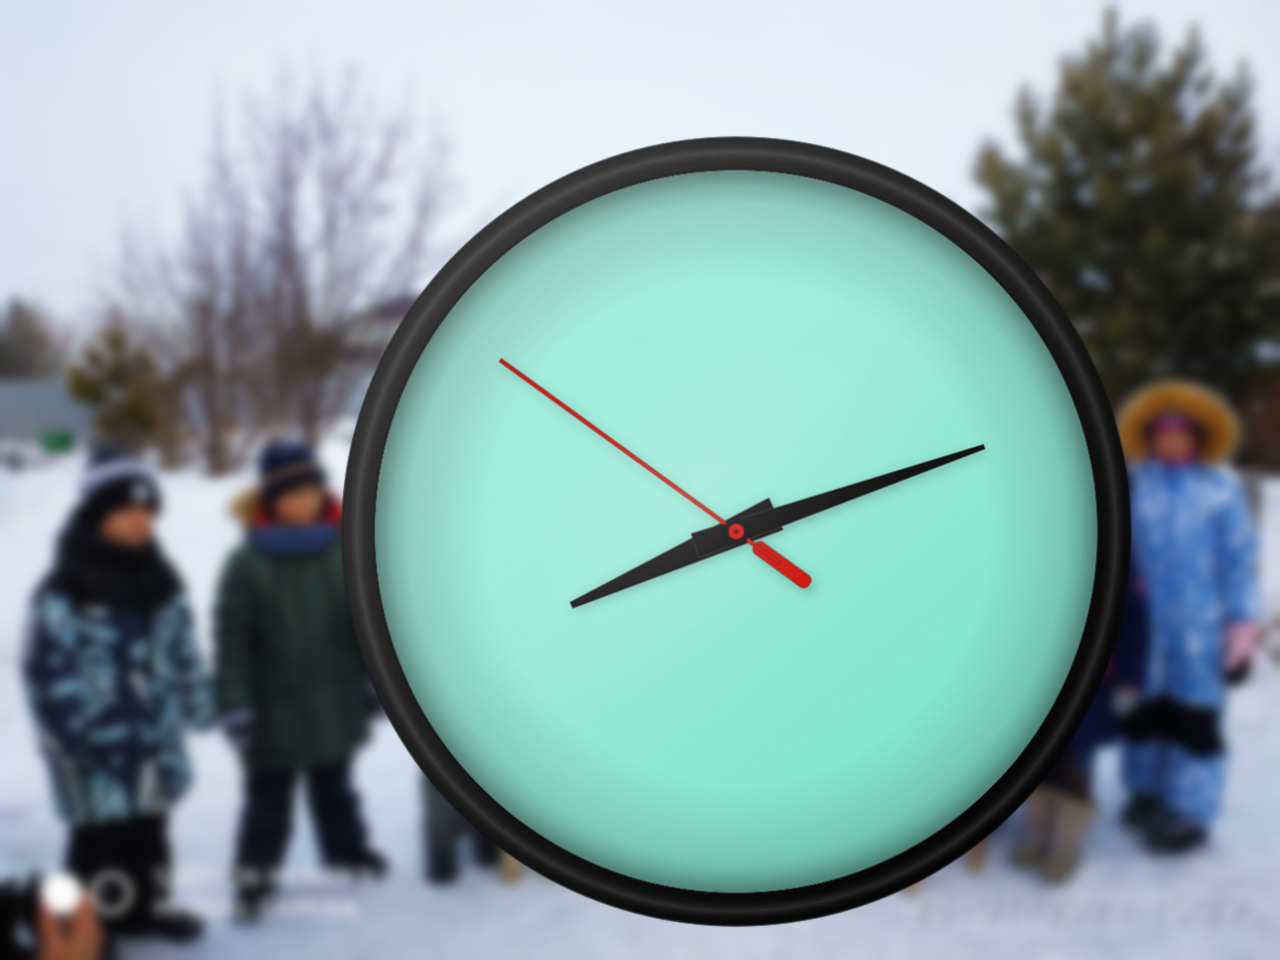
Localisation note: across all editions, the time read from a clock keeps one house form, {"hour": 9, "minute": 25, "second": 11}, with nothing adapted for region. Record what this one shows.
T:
{"hour": 8, "minute": 11, "second": 51}
